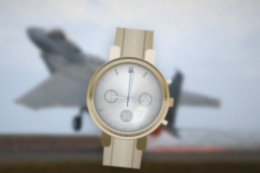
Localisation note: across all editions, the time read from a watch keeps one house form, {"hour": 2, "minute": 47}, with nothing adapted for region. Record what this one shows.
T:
{"hour": 9, "minute": 1}
